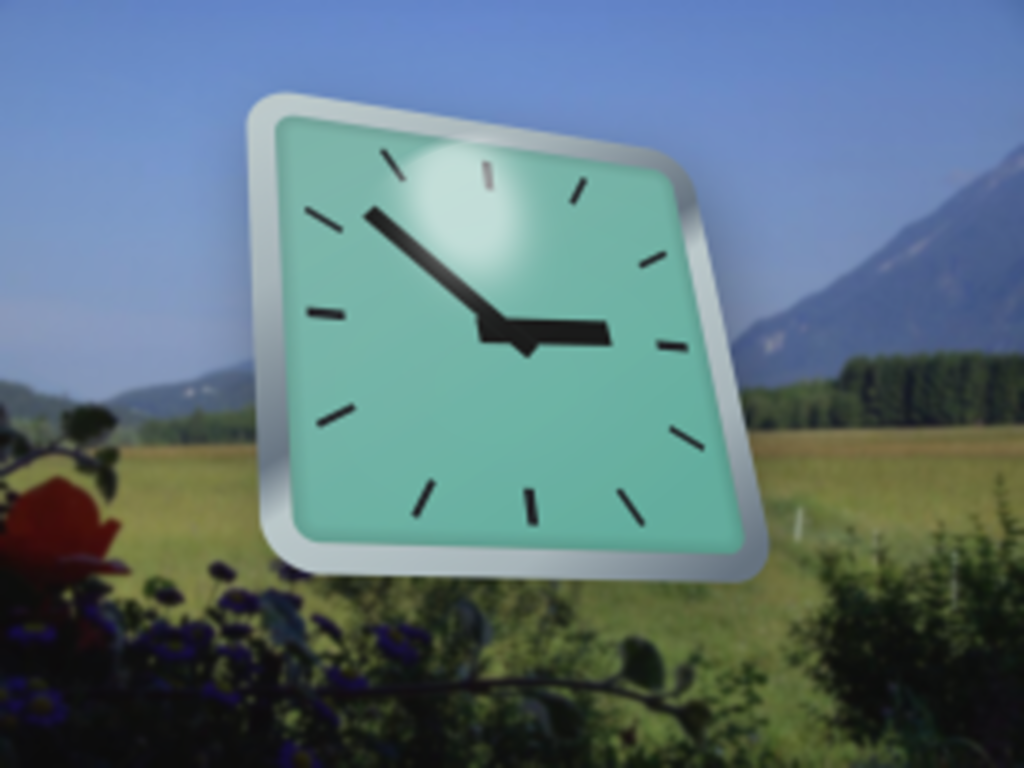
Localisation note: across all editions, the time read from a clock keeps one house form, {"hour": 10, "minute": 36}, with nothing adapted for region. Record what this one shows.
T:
{"hour": 2, "minute": 52}
